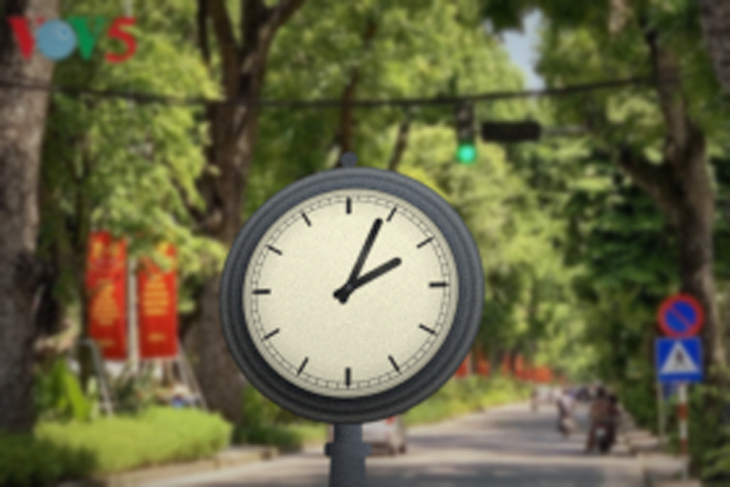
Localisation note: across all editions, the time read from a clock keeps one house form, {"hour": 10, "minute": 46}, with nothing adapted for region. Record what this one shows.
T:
{"hour": 2, "minute": 4}
